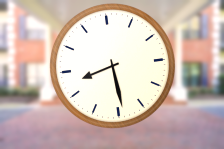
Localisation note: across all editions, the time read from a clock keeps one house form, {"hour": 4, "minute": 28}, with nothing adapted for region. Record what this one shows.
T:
{"hour": 8, "minute": 29}
